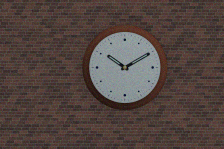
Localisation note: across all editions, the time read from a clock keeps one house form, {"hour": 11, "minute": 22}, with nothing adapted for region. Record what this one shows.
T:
{"hour": 10, "minute": 10}
